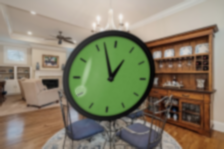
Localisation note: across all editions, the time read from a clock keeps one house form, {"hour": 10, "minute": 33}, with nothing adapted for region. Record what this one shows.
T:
{"hour": 12, "minute": 57}
